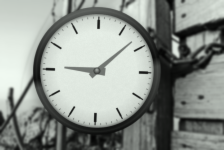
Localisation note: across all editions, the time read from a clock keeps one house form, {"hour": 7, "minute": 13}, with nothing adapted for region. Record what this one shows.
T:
{"hour": 9, "minute": 8}
